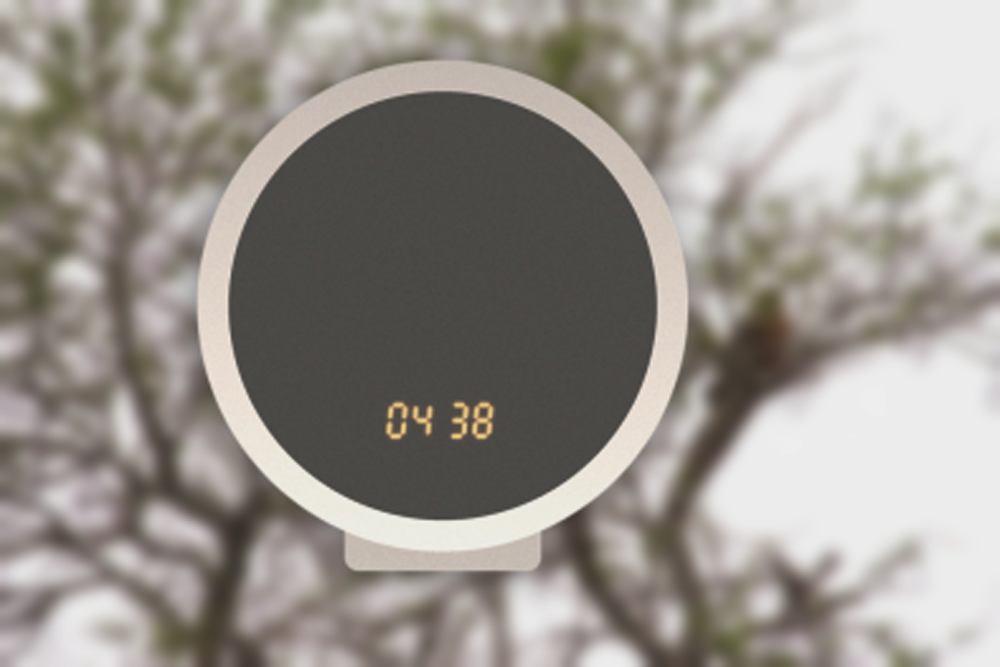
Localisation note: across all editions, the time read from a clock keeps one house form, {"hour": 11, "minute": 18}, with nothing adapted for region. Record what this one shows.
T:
{"hour": 4, "minute": 38}
